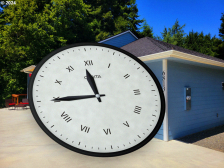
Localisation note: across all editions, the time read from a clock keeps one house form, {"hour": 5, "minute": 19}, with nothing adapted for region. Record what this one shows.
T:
{"hour": 11, "minute": 45}
